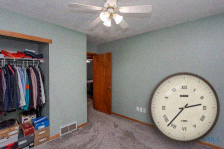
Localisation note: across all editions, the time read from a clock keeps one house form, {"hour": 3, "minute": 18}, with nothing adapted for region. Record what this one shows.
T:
{"hour": 2, "minute": 37}
